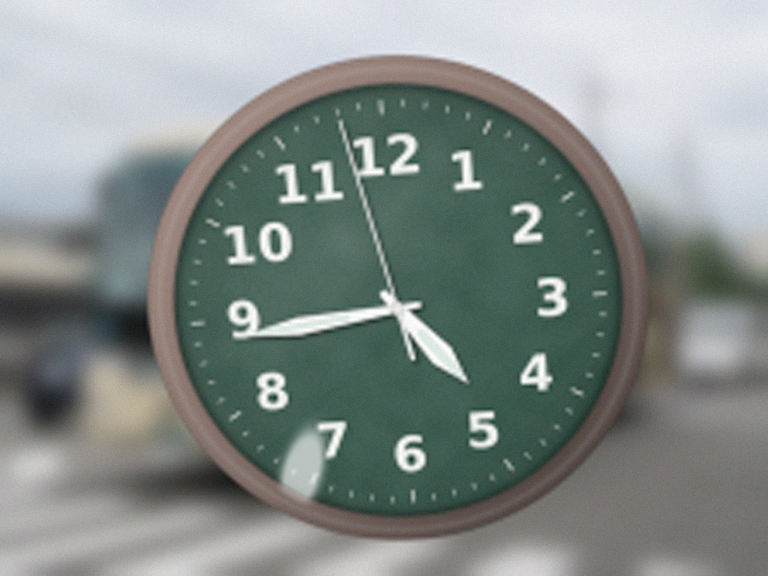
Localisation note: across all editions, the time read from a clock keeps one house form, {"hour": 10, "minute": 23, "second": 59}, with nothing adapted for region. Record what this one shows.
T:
{"hour": 4, "minute": 43, "second": 58}
